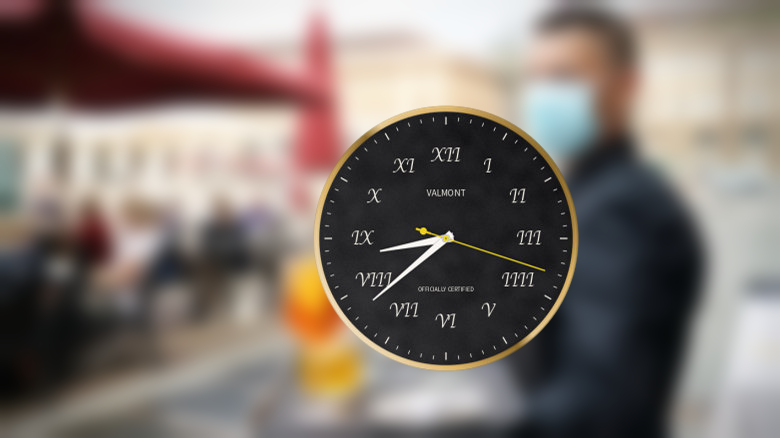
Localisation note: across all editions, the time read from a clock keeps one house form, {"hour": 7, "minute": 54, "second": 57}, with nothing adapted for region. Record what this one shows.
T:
{"hour": 8, "minute": 38, "second": 18}
